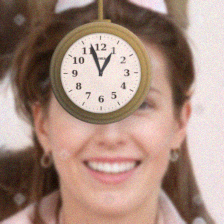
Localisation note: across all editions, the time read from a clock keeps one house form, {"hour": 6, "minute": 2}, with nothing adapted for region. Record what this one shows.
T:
{"hour": 12, "minute": 57}
